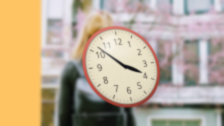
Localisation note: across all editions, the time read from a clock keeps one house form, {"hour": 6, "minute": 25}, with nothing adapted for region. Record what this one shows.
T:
{"hour": 3, "minute": 52}
